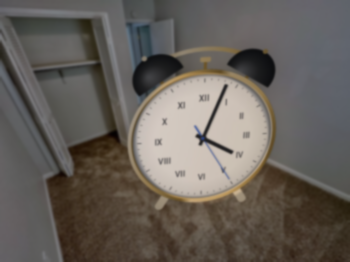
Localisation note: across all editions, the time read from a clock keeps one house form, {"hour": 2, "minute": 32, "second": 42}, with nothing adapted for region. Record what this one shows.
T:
{"hour": 4, "minute": 3, "second": 25}
